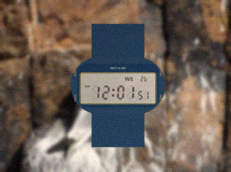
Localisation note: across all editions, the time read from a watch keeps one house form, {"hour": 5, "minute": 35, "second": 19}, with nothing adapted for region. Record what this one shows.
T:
{"hour": 12, "minute": 1, "second": 51}
